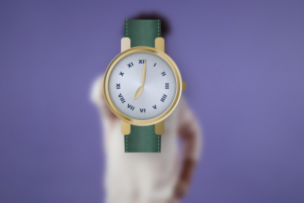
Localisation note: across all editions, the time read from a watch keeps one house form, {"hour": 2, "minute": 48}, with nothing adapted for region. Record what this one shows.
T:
{"hour": 7, "minute": 1}
